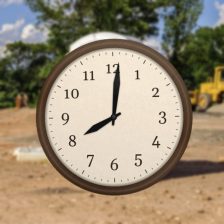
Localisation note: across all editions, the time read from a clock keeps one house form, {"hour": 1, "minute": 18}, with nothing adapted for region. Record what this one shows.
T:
{"hour": 8, "minute": 1}
